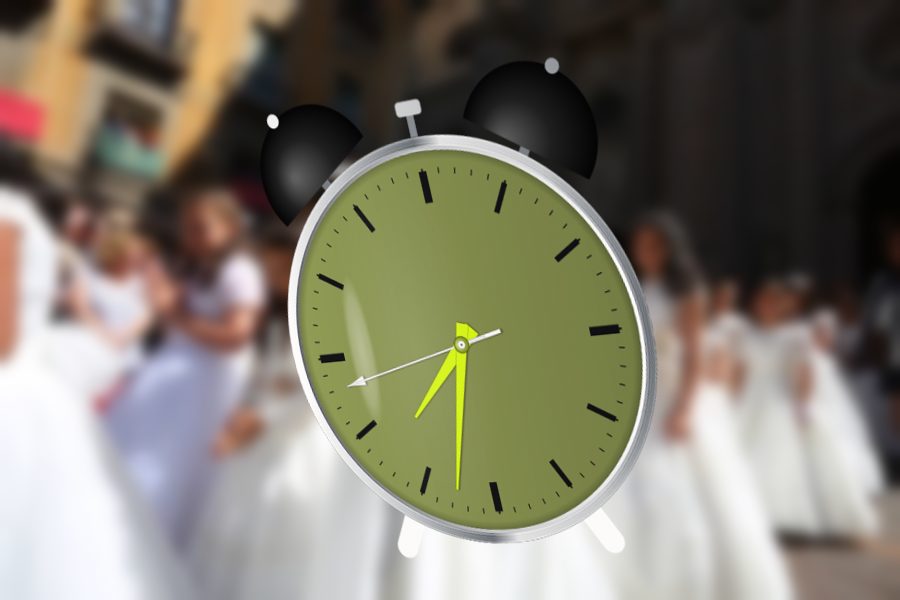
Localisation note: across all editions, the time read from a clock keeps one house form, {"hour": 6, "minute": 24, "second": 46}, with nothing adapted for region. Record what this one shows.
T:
{"hour": 7, "minute": 32, "second": 43}
